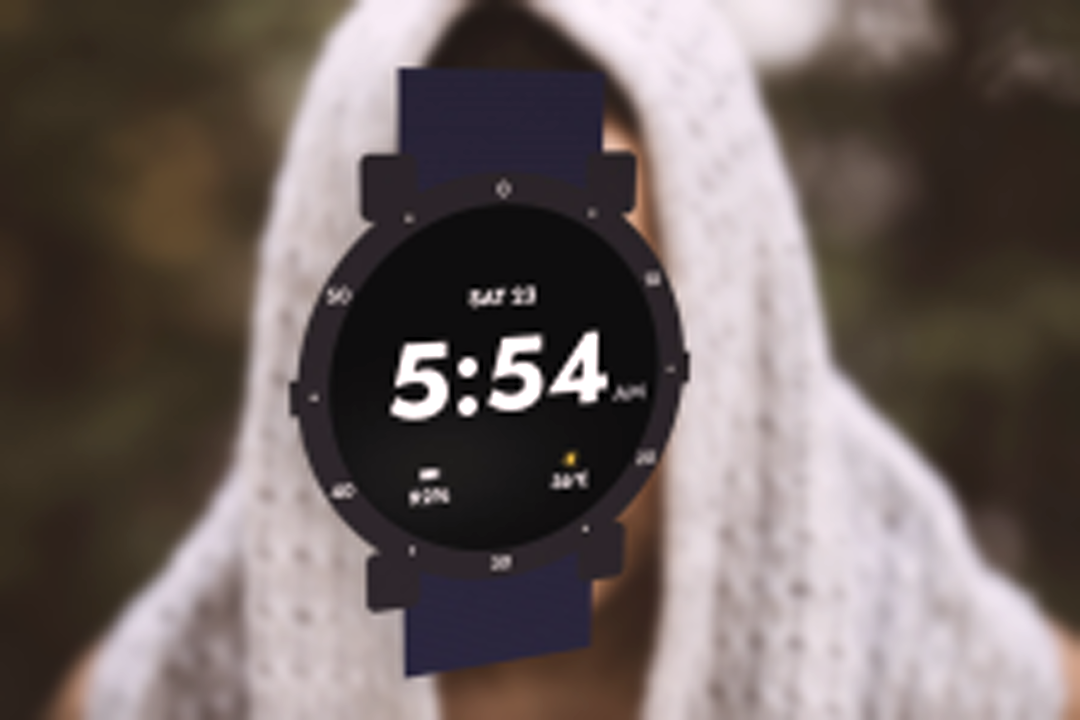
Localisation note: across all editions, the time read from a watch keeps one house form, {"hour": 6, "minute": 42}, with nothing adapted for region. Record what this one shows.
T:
{"hour": 5, "minute": 54}
